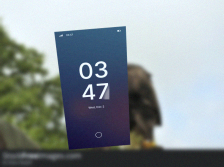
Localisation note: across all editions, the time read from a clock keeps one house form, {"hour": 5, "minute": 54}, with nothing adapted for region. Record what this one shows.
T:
{"hour": 3, "minute": 47}
